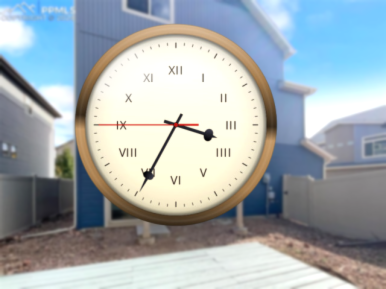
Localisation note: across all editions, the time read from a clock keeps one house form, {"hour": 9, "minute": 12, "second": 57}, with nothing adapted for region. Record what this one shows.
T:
{"hour": 3, "minute": 34, "second": 45}
